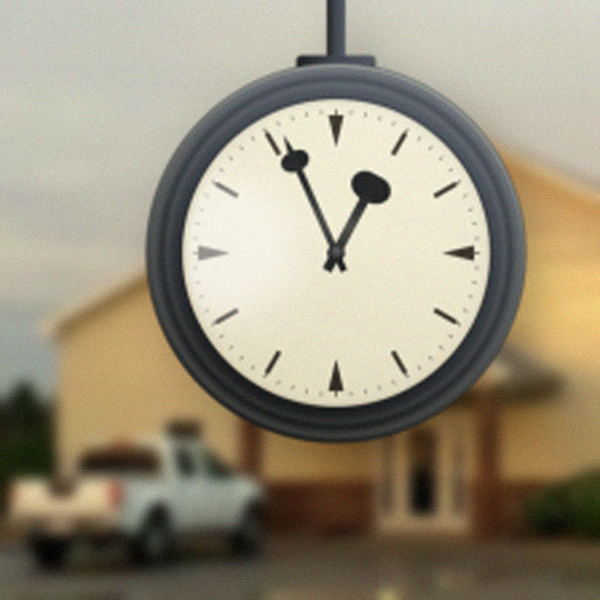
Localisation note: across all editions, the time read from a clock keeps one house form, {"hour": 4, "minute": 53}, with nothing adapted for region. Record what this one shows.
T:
{"hour": 12, "minute": 56}
